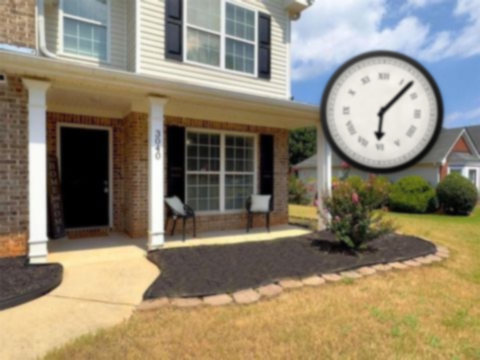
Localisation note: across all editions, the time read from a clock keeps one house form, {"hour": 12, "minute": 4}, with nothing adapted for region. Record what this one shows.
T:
{"hour": 6, "minute": 7}
